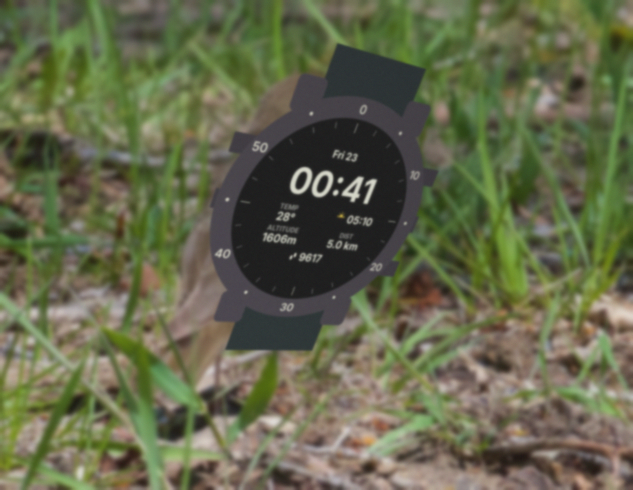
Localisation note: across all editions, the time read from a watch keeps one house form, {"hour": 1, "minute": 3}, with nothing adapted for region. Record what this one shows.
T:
{"hour": 0, "minute": 41}
